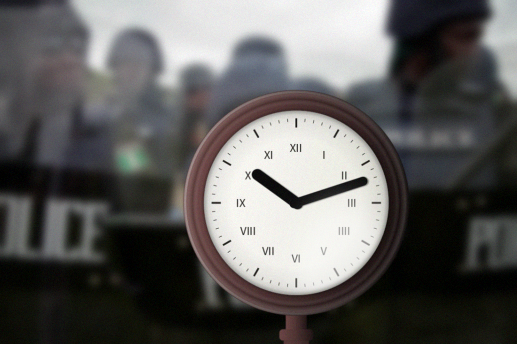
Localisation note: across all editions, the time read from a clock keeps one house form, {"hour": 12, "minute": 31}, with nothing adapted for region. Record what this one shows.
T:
{"hour": 10, "minute": 12}
